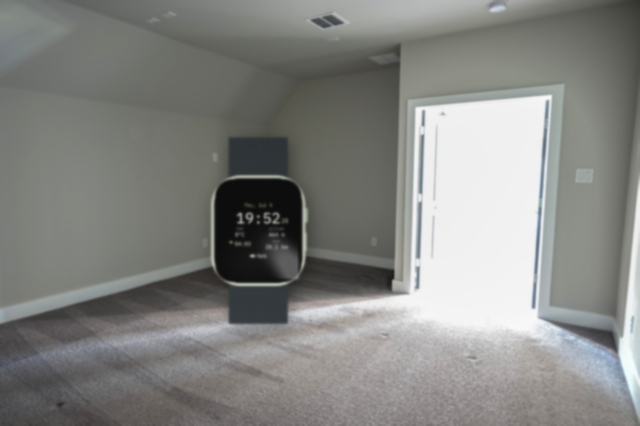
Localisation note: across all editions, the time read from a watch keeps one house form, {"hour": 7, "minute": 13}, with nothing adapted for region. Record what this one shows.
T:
{"hour": 19, "minute": 52}
